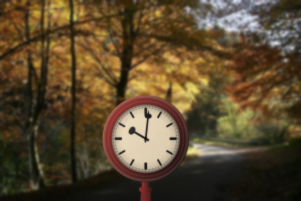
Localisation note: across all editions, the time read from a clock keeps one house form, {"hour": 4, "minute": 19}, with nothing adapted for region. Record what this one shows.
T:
{"hour": 10, "minute": 1}
